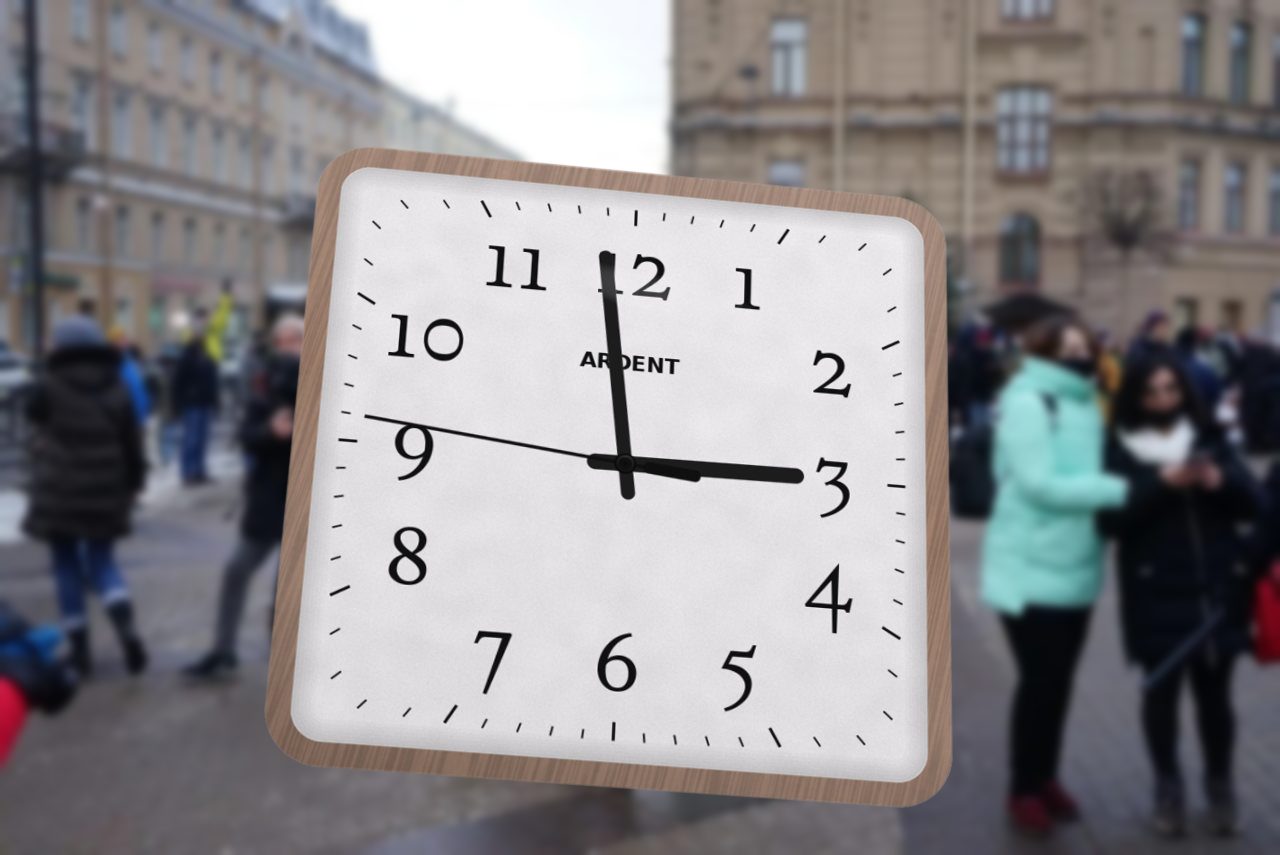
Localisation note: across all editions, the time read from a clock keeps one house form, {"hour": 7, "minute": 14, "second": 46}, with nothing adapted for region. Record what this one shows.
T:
{"hour": 2, "minute": 58, "second": 46}
